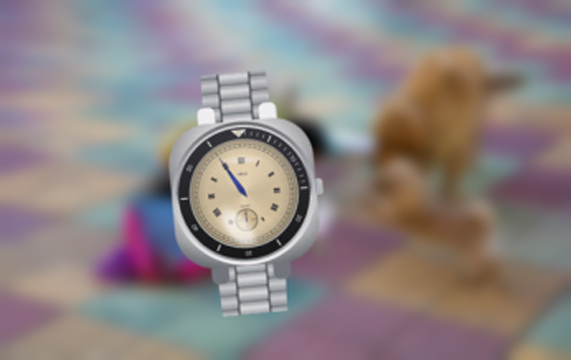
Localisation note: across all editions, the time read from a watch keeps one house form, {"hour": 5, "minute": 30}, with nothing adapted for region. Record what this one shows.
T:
{"hour": 10, "minute": 55}
